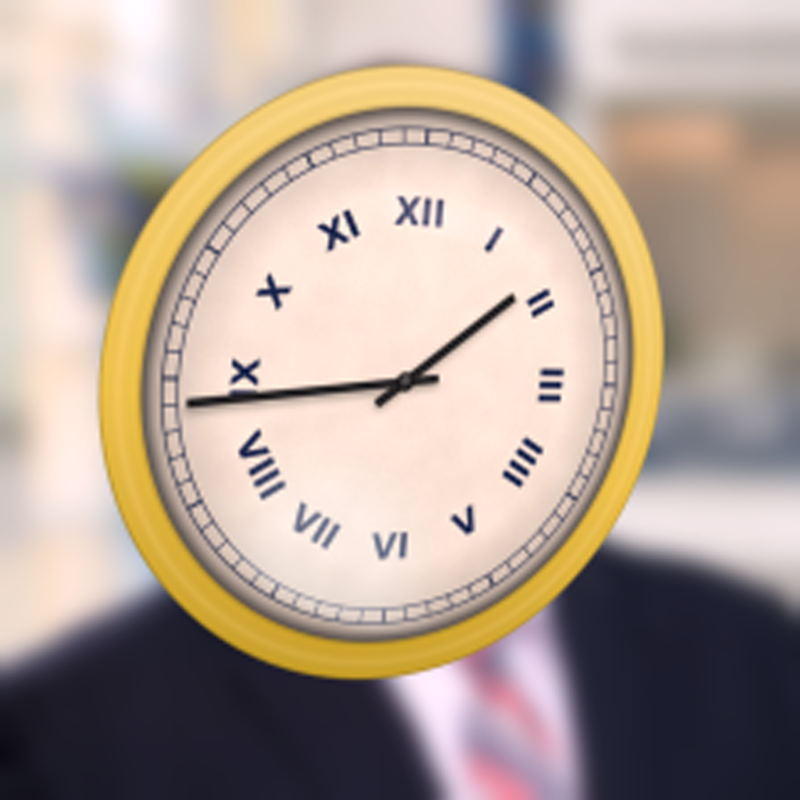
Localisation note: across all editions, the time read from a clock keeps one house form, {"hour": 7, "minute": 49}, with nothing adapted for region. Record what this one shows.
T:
{"hour": 1, "minute": 44}
